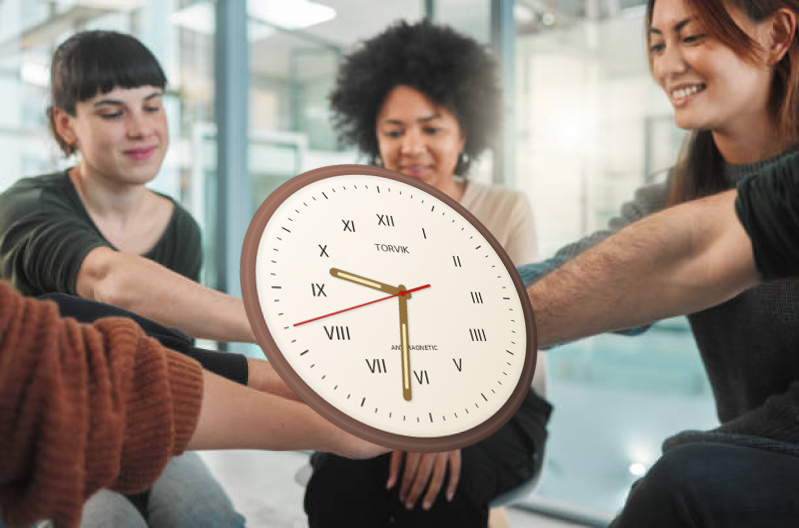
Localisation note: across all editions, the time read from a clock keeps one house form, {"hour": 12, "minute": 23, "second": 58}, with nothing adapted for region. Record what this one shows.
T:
{"hour": 9, "minute": 31, "second": 42}
